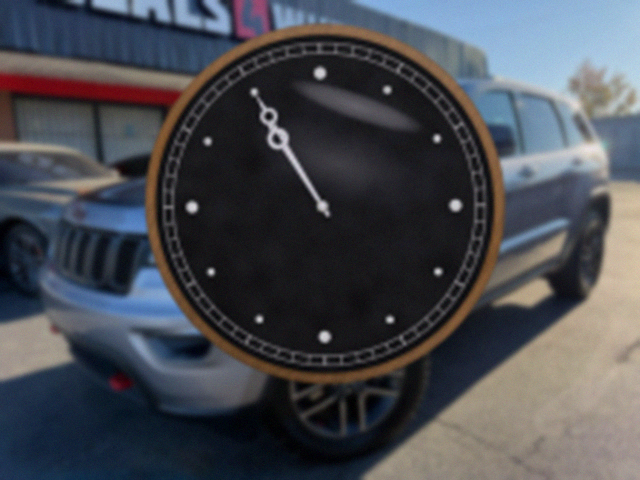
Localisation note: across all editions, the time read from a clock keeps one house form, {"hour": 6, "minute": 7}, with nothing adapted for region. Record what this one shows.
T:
{"hour": 10, "minute": 55}
